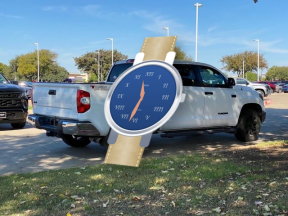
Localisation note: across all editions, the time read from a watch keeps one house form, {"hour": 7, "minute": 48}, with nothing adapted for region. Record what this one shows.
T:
{"hour": 11, "minute": 32}
